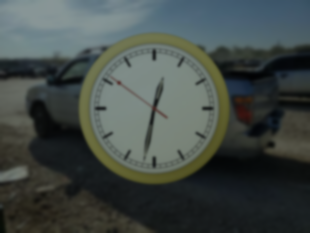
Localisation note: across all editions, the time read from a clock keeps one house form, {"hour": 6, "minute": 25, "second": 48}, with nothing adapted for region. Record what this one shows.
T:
{"hour": 12, "minute": 31, "second": 51}
